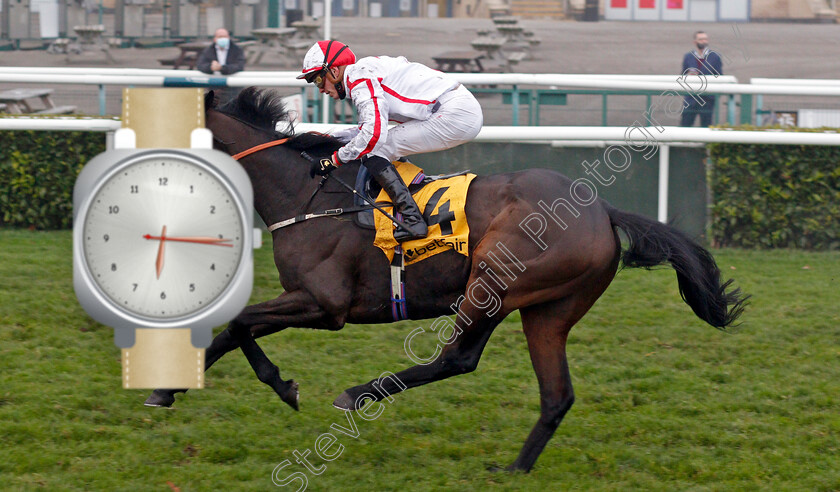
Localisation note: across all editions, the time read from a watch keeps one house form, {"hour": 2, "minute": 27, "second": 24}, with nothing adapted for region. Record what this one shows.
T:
{"hour": 6, "minute": 15, "second": 16}
